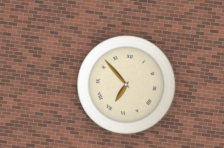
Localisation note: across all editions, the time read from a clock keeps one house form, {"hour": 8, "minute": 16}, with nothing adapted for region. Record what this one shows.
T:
{"hour": 6, "minute": 52}
